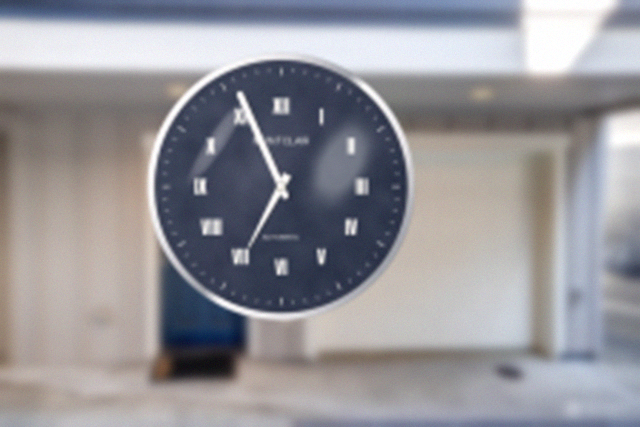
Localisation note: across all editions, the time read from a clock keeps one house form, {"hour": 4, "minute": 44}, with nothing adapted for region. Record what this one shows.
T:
{"hour": 6, "minute": 56}
